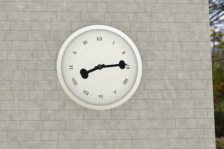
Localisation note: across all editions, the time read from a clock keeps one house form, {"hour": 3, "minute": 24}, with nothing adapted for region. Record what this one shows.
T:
{"hour": 8, "minute": 14}
